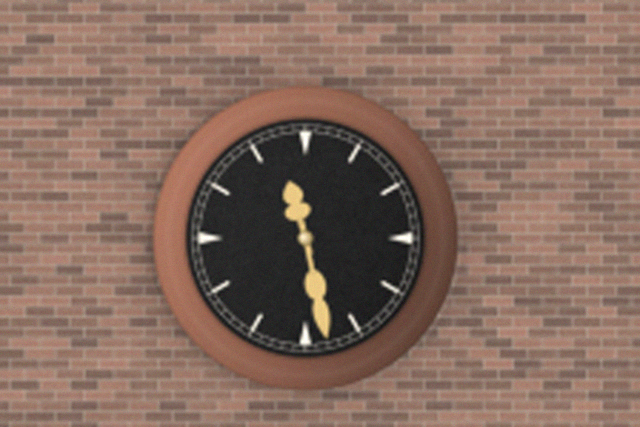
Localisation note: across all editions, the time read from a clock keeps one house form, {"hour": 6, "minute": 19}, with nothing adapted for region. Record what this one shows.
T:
{"hour": 11, "minute": 28}
